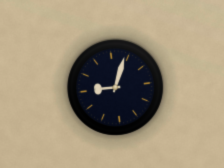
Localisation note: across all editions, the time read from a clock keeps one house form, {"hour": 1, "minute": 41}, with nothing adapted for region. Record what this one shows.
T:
{"hour": 9, "minute": 4}
